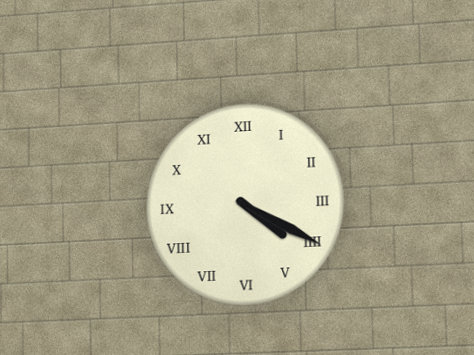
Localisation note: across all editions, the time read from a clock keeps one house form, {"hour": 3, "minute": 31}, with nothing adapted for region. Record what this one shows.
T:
{"hour": 4, "minute": 20}
